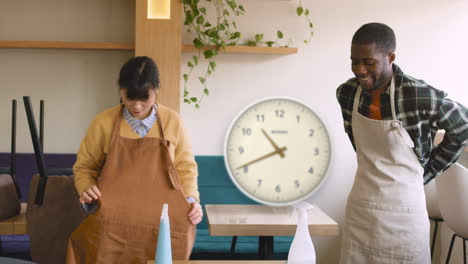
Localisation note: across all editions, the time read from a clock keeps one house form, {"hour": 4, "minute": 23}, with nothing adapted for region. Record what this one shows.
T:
{"hour": 10, "minute": 41}
